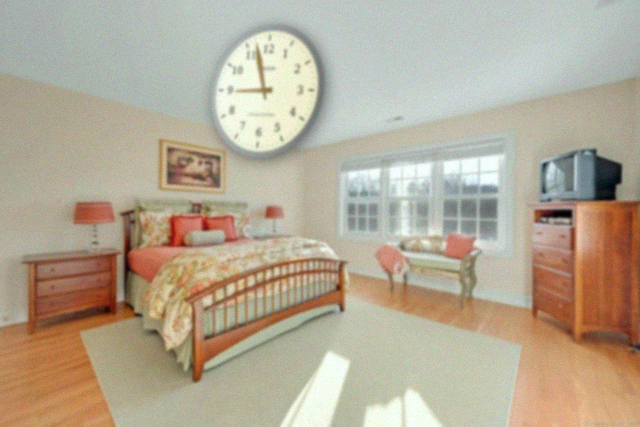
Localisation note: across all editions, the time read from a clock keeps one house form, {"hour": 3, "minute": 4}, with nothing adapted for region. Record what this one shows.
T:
{"hour": 8, "minute": 57}
